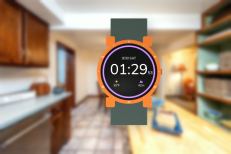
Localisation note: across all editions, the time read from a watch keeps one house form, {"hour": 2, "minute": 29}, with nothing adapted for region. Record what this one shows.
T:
{"hour": 1, "minute": 29}
